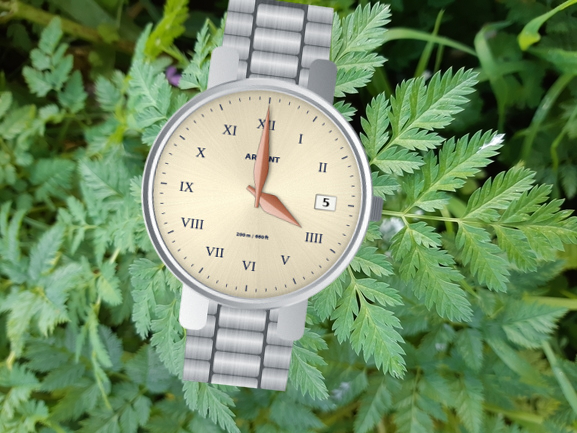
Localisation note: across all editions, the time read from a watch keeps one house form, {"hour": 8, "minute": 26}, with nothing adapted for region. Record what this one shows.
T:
{"hour": 4, "minute": 0}
